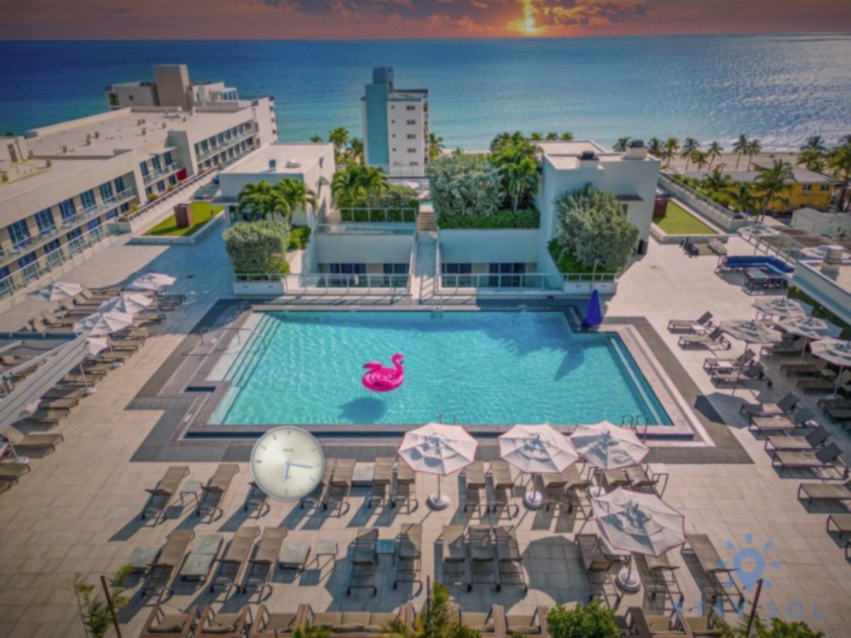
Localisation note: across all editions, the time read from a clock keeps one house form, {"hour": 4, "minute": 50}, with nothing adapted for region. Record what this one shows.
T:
{"hour": 6, "minute": 16}
